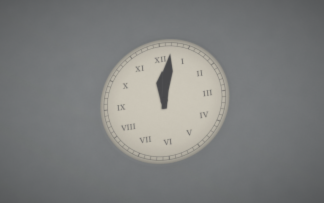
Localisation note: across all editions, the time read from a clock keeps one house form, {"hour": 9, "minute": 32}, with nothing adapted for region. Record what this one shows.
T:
{"hour": 12, "minute": 2}
